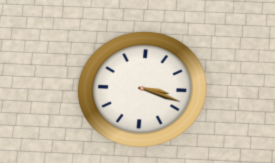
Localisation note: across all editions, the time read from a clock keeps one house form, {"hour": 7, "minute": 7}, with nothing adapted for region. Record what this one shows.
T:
{"hour": 3, "minute": 18}
